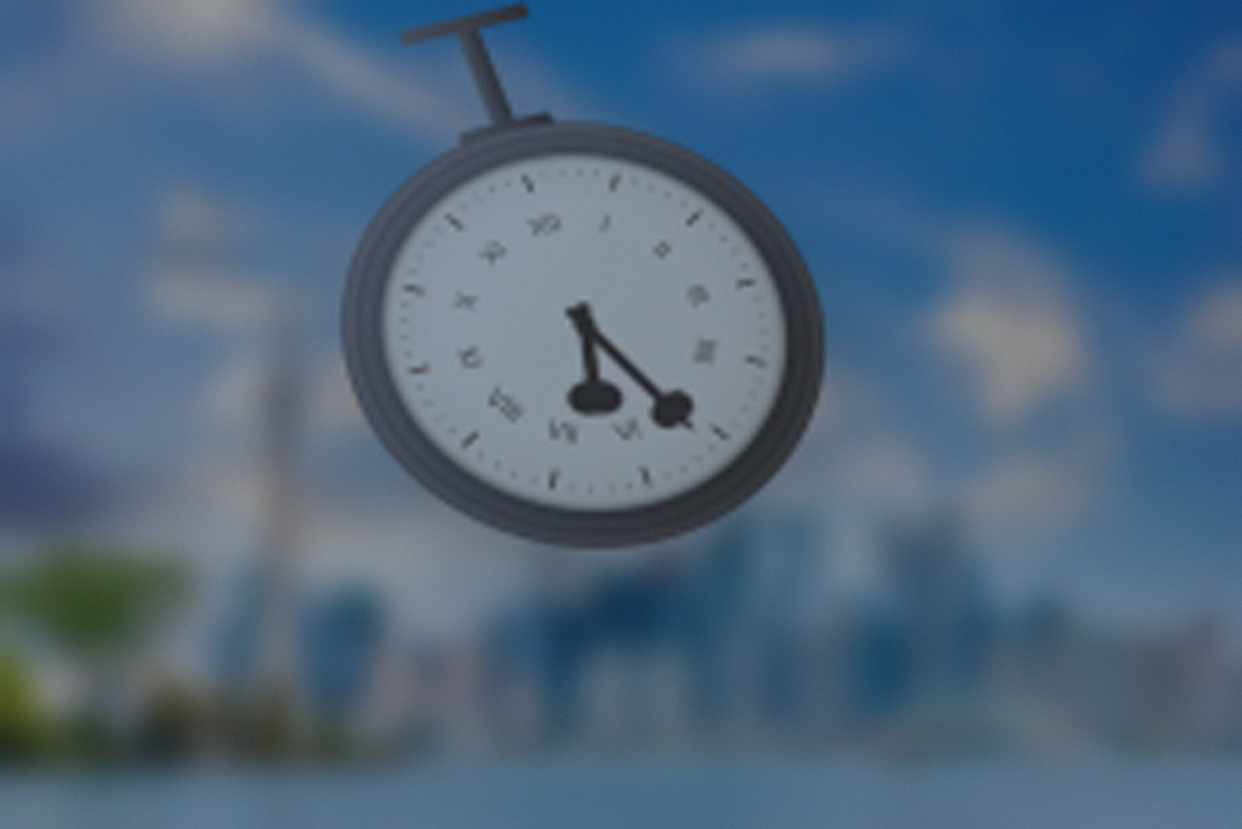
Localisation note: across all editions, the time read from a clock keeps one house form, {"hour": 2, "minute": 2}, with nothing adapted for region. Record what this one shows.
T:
{"hour": 6, "minute": 26}
